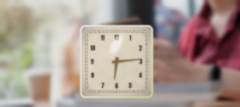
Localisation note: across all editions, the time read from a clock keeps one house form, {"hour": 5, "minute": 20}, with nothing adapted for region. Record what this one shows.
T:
{"hour": 6, "minute": 14}
